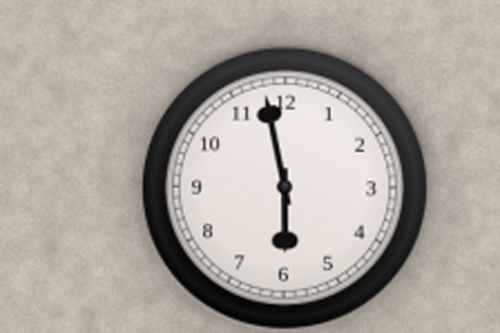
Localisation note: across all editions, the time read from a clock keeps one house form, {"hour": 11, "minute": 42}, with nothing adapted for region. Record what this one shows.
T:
{"hour": 5, "minute": 58}
